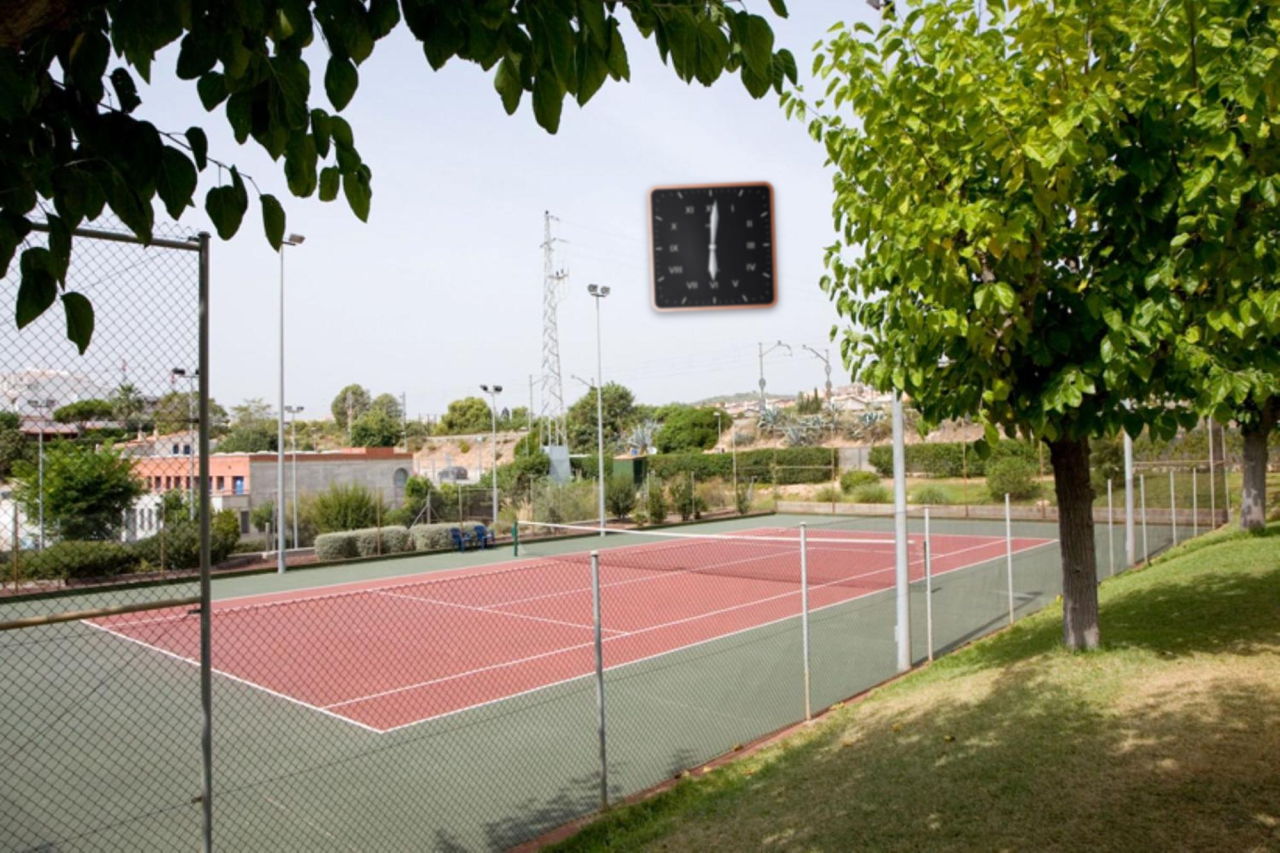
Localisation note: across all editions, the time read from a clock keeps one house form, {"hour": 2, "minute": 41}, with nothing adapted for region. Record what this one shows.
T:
{"hour": 6, "minute": 1}
